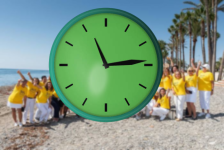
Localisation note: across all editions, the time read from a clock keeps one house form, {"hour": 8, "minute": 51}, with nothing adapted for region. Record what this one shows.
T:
{"hour": 11, "minute": 14}
